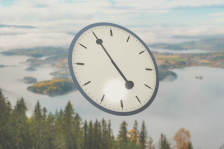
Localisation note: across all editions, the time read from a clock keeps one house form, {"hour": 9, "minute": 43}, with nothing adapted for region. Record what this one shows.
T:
{"hour": 4, "minute": 55}
